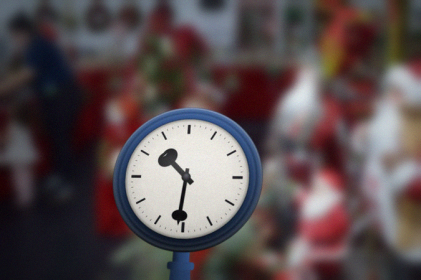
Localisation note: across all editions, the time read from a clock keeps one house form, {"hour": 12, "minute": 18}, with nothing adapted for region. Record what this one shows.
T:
{"hour": 10, "minute": 31}
